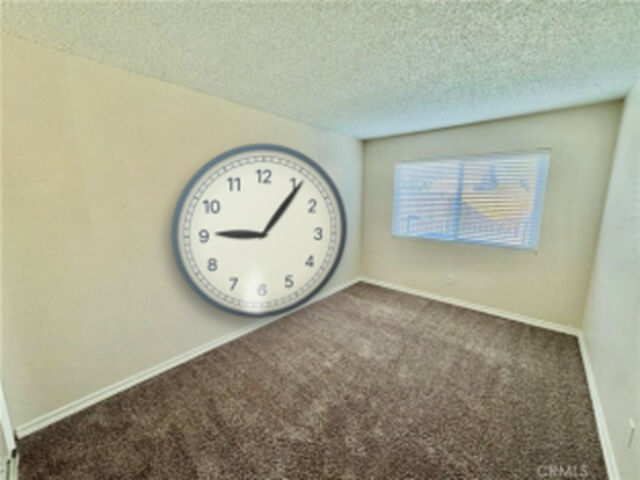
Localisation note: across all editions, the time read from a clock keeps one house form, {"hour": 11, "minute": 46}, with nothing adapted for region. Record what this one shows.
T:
{"hour": 9, "minute": 6}
